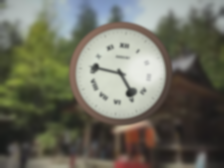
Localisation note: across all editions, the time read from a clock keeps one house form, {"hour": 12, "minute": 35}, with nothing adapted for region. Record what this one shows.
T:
{"hour": 4, "minute": 46}
